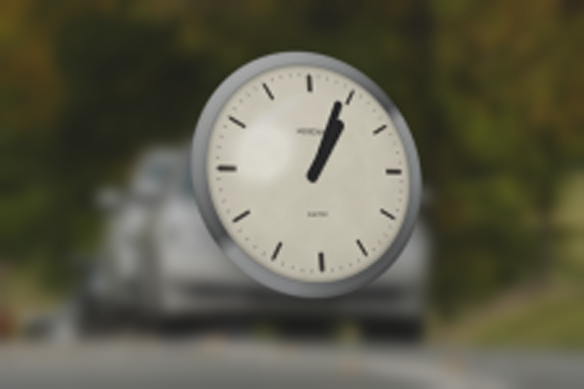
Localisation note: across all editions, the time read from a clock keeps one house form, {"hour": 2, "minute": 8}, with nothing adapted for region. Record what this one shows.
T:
{"hour": 1, "minute": 4}
